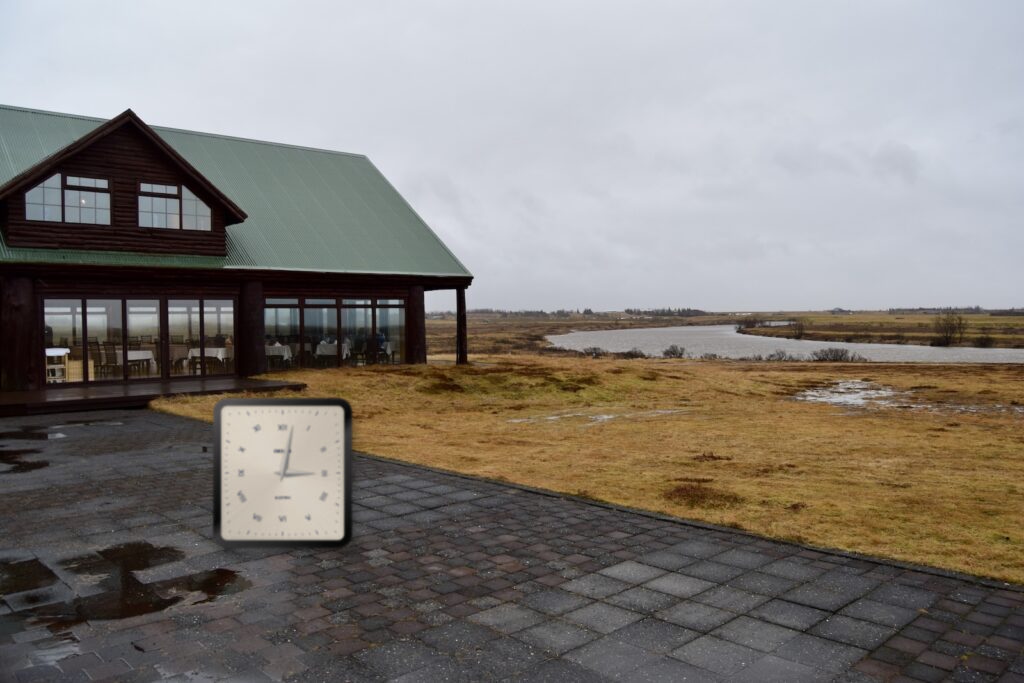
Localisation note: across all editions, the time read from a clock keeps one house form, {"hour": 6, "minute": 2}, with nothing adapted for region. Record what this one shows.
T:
{"hour": 3, "minute": 2}
